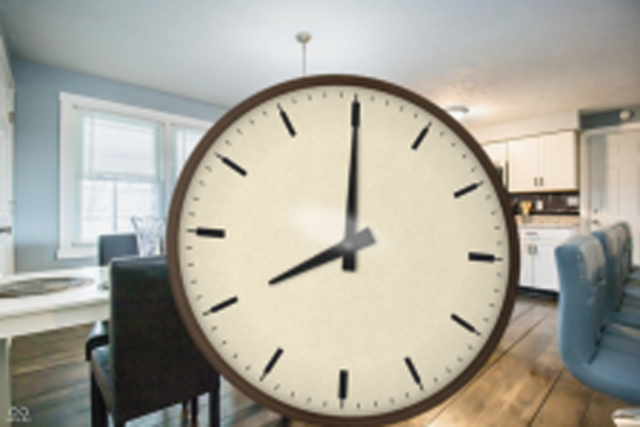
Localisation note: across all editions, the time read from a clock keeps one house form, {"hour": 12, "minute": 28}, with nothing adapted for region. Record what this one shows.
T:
{"hour": 8, "minute": 0}
